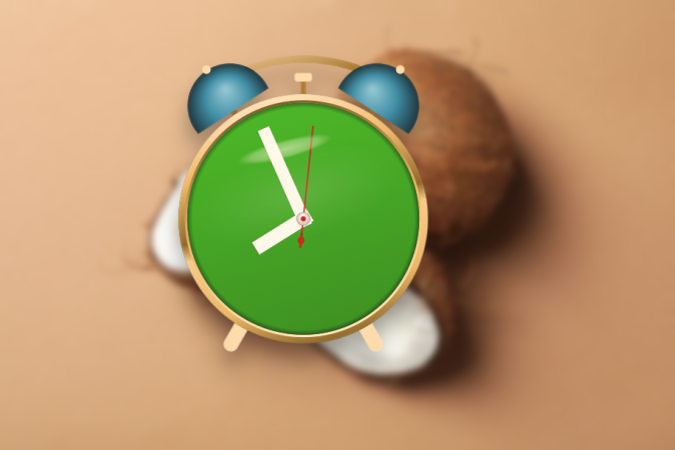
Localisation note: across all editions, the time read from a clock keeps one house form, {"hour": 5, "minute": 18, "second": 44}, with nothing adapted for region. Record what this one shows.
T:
{"hour": 7, "minute": 56, "second": 1}
